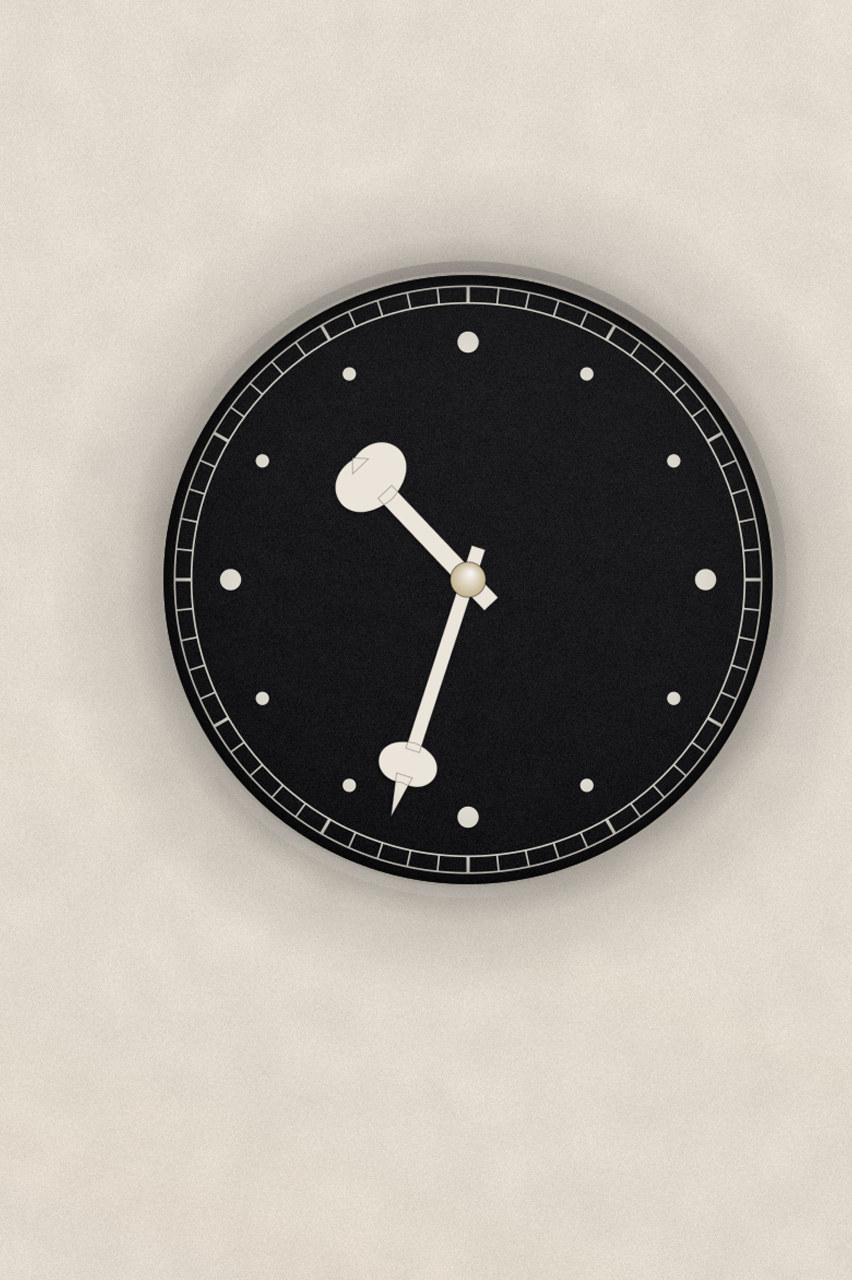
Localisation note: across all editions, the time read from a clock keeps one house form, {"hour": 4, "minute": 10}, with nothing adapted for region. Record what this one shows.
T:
{"hour": 10, "minute": 33}
